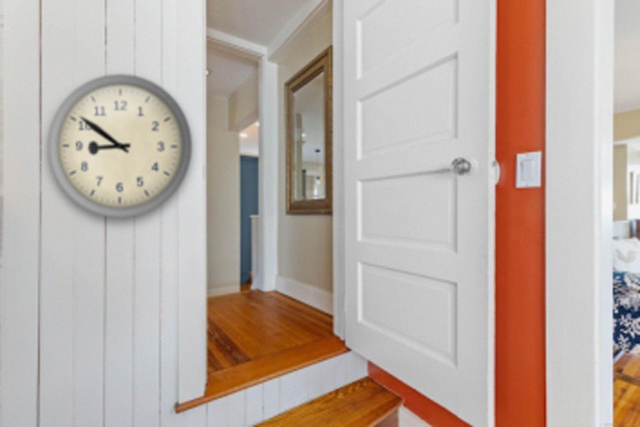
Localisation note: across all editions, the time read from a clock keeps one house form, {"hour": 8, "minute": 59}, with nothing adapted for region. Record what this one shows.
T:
{"hour": 8, "minute": 51}
